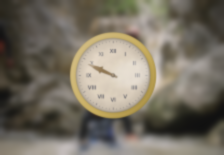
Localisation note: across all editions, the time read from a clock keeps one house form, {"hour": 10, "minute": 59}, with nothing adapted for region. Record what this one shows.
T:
{"hour": 9, "minute": 49}
